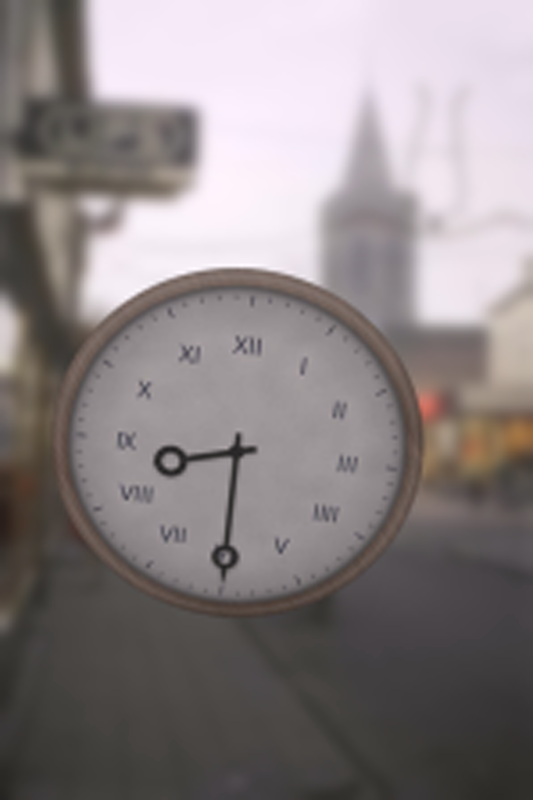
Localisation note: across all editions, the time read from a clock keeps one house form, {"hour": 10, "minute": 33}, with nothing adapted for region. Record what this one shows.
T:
{"hour": 8, "minute": 30}
